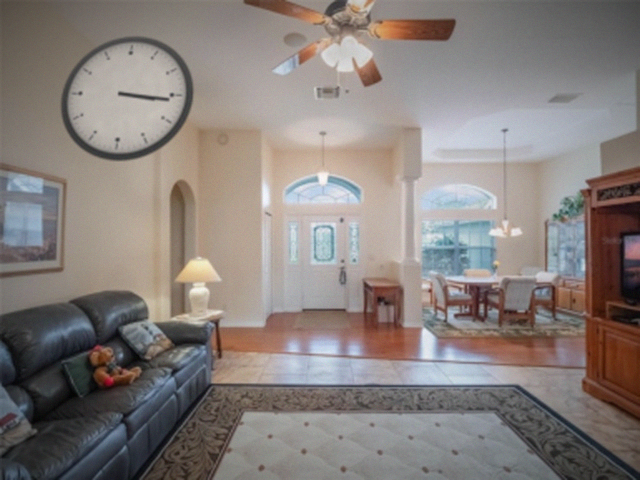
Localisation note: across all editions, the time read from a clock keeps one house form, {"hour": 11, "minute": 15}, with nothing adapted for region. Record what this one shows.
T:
{"hour": 3, "minute": 16}
